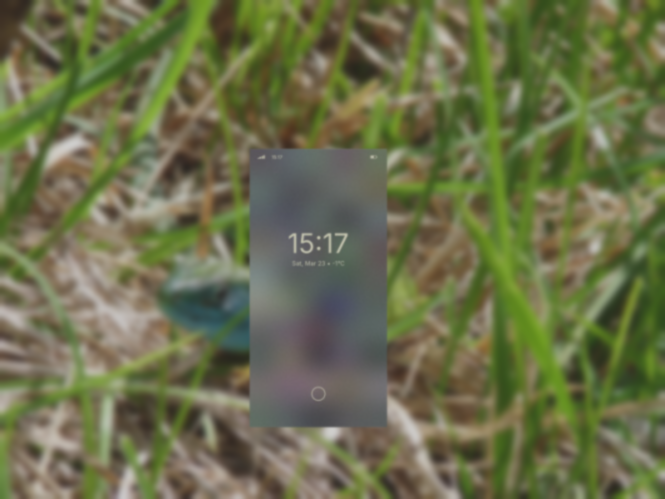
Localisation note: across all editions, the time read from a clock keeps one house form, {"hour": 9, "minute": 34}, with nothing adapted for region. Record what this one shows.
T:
{"hour": 15, "minute": 17}
